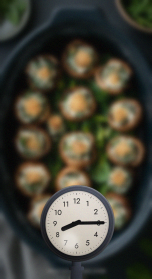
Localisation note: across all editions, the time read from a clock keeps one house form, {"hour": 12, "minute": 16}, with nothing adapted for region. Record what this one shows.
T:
{"hour": 8, "minute": 15}
